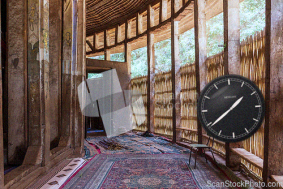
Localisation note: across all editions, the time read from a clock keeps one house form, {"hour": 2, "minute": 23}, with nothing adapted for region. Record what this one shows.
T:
{"hour": 1, "minute": 39}
